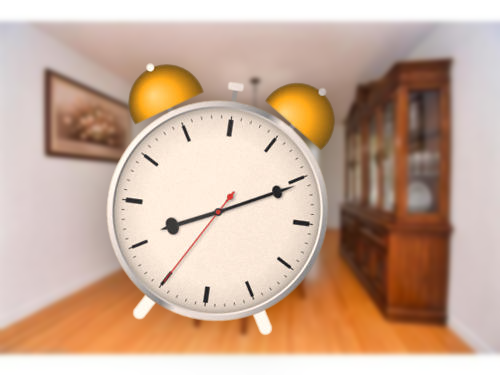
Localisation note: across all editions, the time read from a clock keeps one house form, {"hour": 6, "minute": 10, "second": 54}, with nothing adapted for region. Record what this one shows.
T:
{"hour": 8, "minute": 10, "second": 35}
